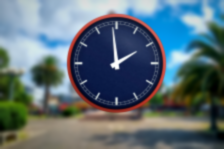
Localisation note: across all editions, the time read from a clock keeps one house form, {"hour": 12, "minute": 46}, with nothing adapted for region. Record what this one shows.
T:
{"hour": 1, "minute": 59}
